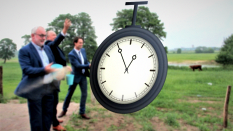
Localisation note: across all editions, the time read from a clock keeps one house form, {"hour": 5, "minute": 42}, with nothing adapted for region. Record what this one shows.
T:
{"hour": 12, "minute": 55}
